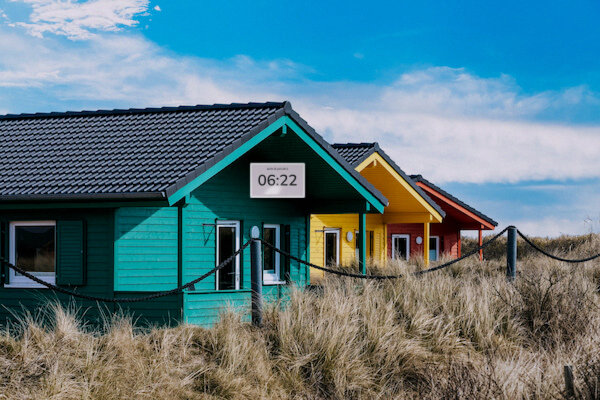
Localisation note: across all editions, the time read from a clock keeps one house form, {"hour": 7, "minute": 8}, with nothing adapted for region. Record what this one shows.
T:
{"hour": 6, "minute": 22}
